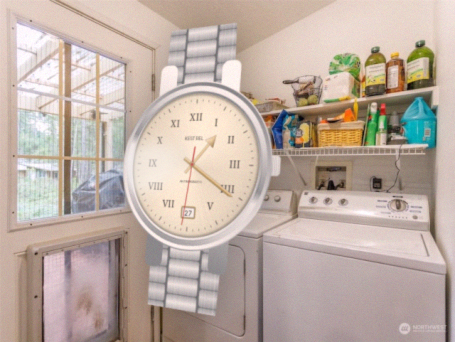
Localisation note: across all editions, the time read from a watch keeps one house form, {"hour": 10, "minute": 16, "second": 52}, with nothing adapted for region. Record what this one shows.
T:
{"hour": 1, "minute": 20, "second": 31}
